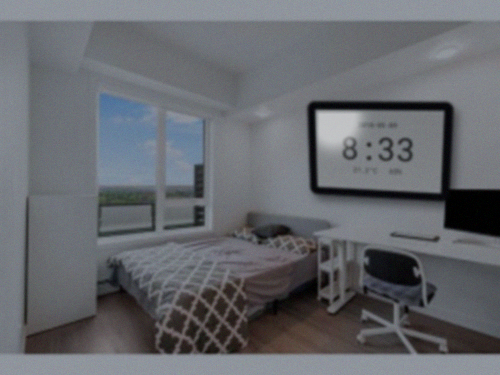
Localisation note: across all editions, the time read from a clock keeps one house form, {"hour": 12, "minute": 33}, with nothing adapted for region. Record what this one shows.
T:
{"hour": 8, "minute": 33}
